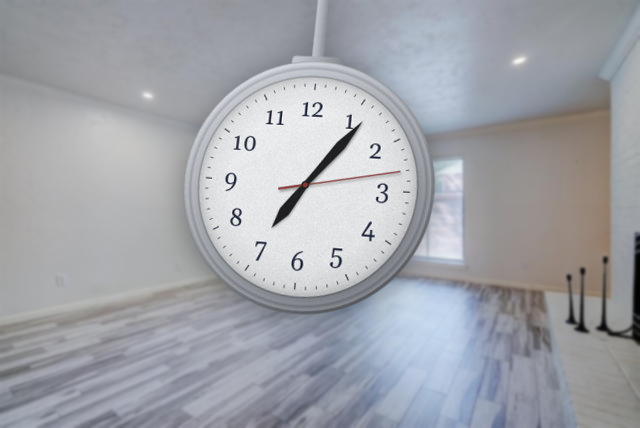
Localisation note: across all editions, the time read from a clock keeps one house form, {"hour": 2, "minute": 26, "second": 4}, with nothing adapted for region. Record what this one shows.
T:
{"hour": 7, "minute": 6, "second": 13}
